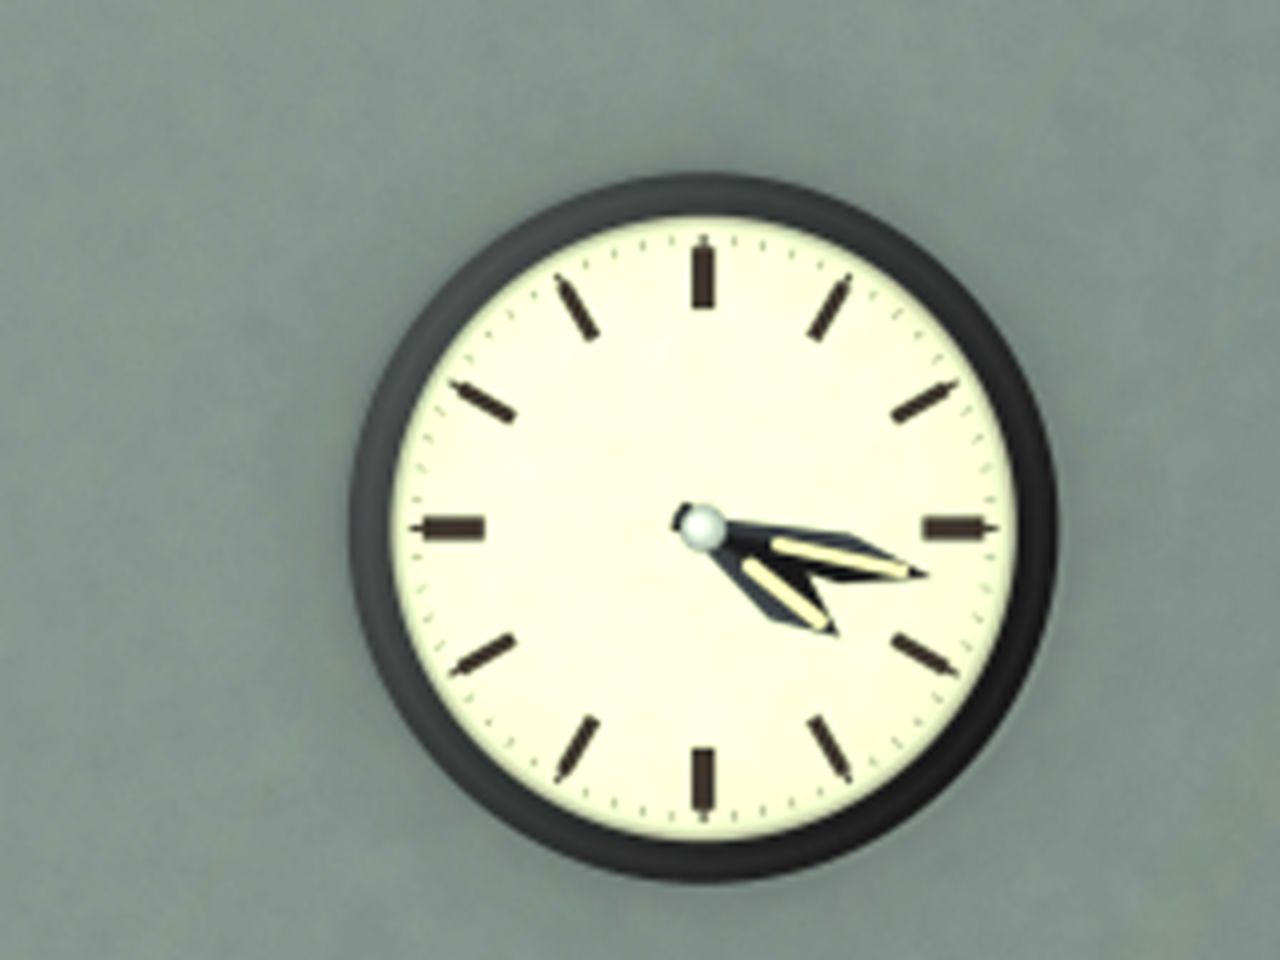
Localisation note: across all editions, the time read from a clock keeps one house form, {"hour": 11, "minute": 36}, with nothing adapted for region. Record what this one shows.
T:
{"hour": 4, "minute": 17}
